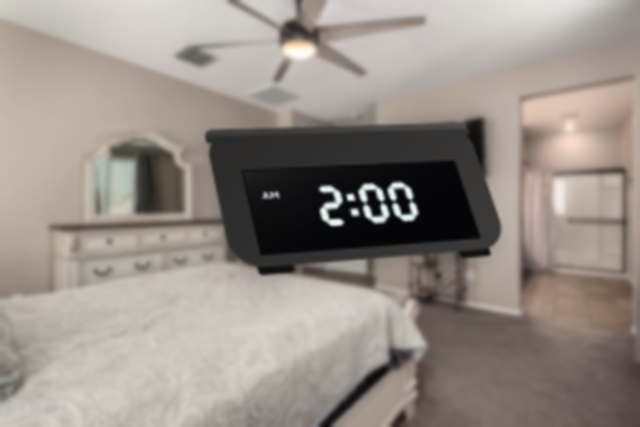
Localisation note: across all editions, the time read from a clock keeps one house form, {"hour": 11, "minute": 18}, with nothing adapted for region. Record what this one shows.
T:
{"hour": 2, "minute": 0}
